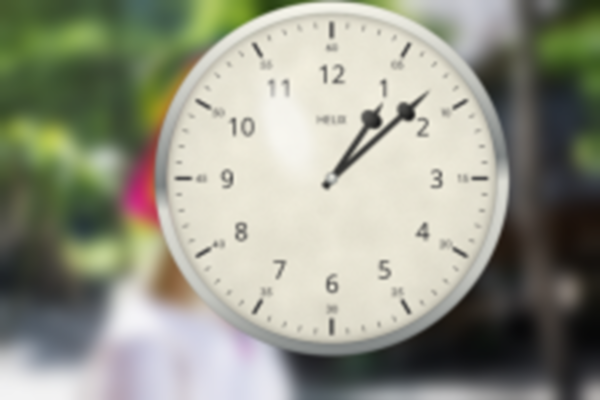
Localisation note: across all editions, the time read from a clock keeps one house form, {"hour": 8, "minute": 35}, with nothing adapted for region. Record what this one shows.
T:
{"hour": 1, "minute": 8}
